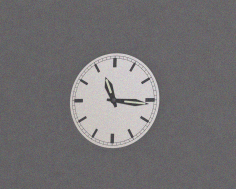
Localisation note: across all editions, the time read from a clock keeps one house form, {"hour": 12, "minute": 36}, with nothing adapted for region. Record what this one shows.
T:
{"hour": 11, "minute": 16}
